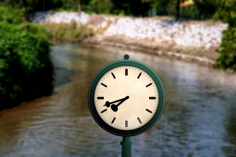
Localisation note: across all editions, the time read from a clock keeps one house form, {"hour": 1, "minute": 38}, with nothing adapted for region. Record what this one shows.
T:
{"hour": 7, "minute": 42}
